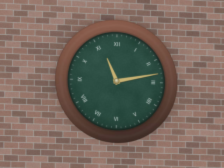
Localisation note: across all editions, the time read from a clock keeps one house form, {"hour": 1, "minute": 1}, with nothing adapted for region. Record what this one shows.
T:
{"hour": 11, "minute": 13}
